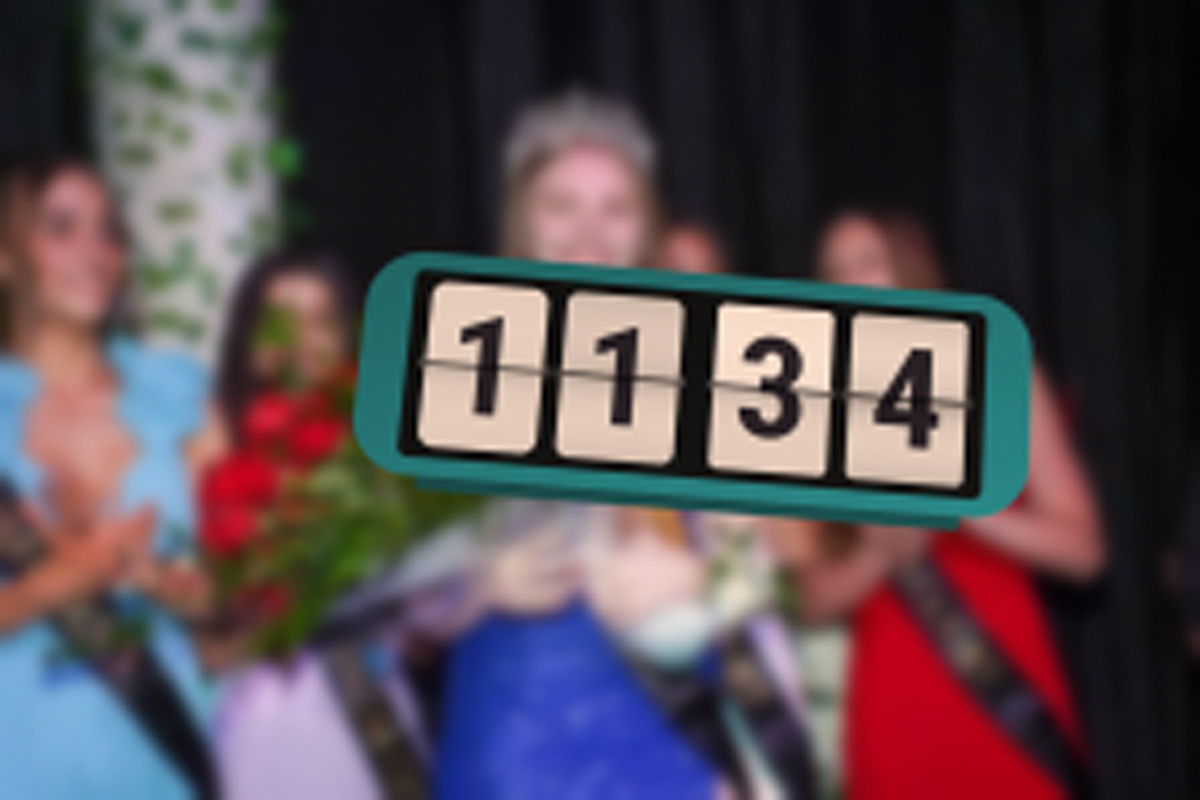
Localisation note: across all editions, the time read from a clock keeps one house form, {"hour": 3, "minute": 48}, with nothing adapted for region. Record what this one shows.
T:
{"hour": 11, "minute": 34}
